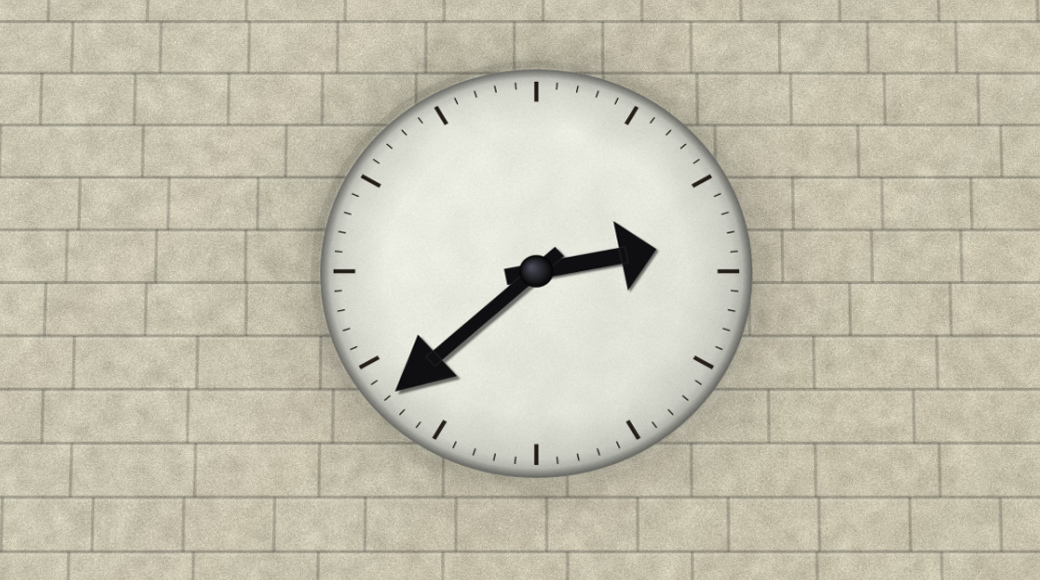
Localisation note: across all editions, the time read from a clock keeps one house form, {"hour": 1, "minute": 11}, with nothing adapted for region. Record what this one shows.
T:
{"hour": 2, "minute": 38}
